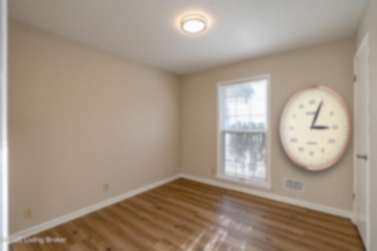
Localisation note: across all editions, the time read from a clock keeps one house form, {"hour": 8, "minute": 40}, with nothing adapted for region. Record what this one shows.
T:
{"hour": 3, "minute": 4}
